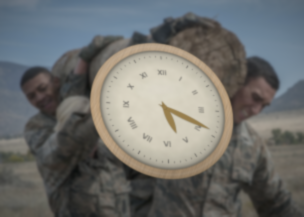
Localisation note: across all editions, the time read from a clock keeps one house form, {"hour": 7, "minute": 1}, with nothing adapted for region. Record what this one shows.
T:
{"hour": 5, "minute": 19}
